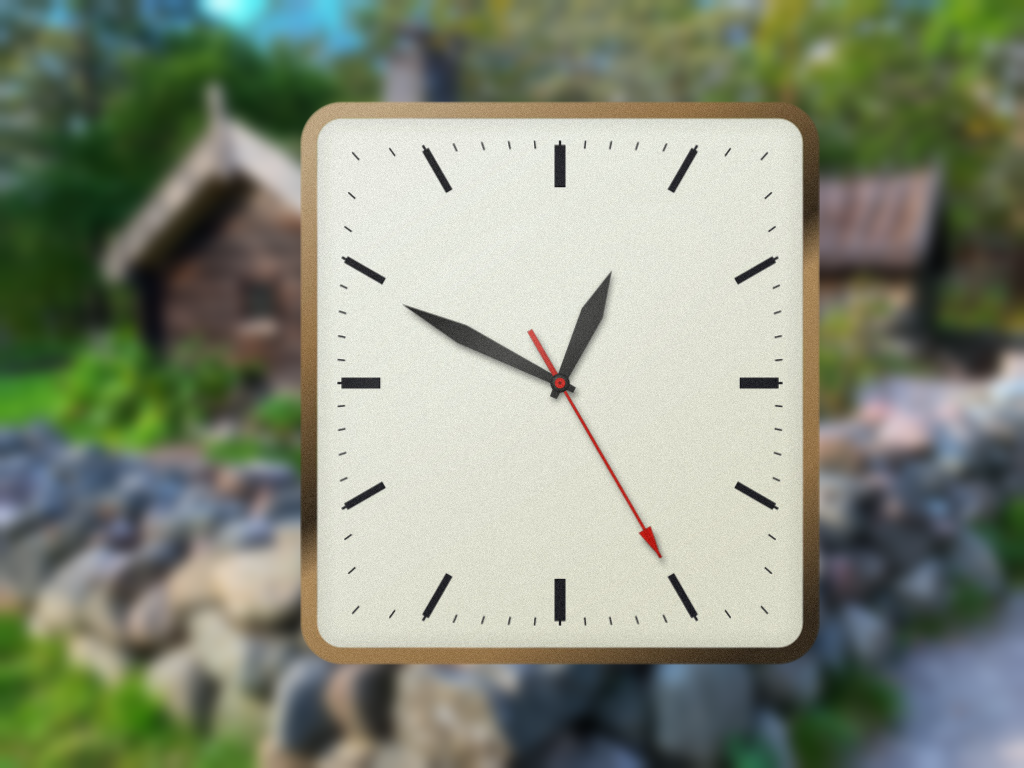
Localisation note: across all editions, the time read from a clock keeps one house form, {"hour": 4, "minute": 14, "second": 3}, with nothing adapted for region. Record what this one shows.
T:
{"hour": 12, "minute": 49, "second": 25}
